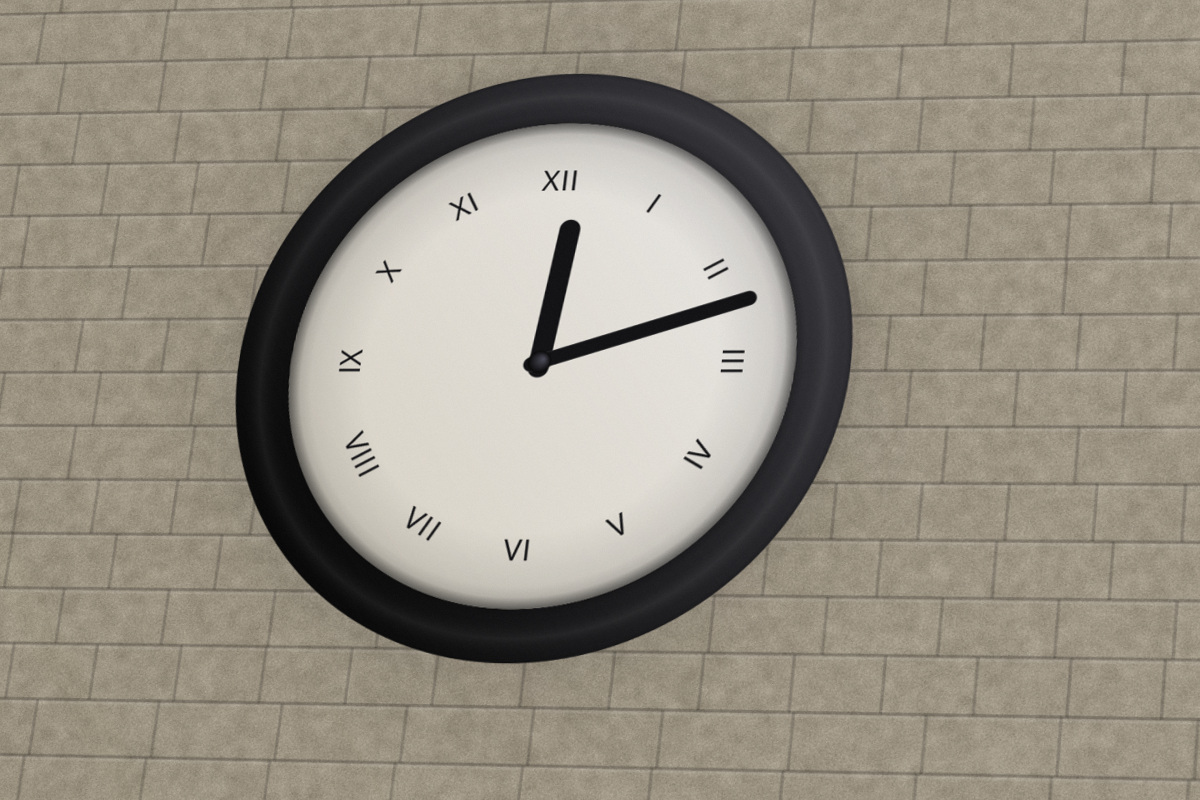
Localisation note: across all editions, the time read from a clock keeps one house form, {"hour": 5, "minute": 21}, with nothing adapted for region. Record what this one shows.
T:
{"hour": 12, "minute": 12}
